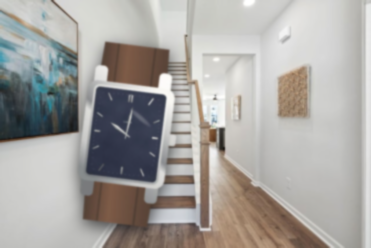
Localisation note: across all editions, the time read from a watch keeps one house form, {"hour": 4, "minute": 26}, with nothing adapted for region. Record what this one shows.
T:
{"hour": 10, "minute": 1}
